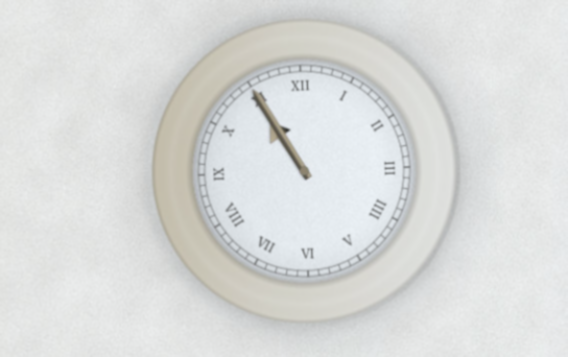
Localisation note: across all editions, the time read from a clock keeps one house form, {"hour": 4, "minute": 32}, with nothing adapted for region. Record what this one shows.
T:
{"hour": 10, "minute": 55}
